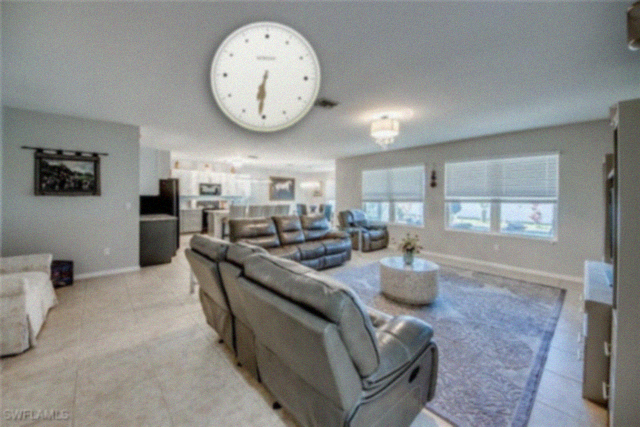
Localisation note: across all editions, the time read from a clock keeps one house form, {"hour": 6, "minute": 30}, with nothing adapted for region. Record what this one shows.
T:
{"hour": 6, "minute": 31}
